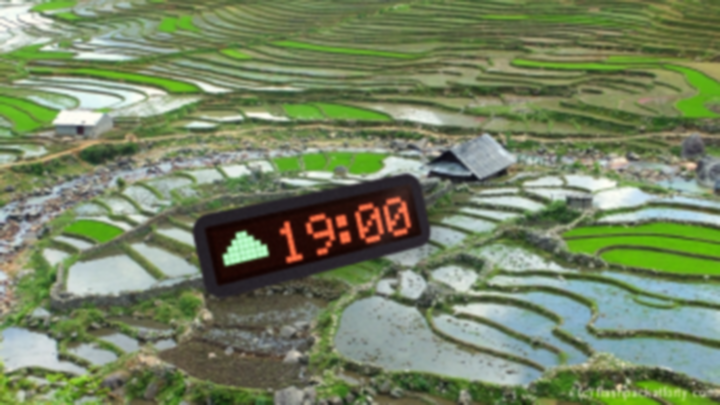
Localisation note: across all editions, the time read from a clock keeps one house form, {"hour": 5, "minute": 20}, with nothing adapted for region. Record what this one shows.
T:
{"hour": 19, "minute": 0}
